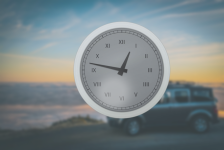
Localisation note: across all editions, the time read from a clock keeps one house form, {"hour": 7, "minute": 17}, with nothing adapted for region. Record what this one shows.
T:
{"hour": 12, "minute": 47}
